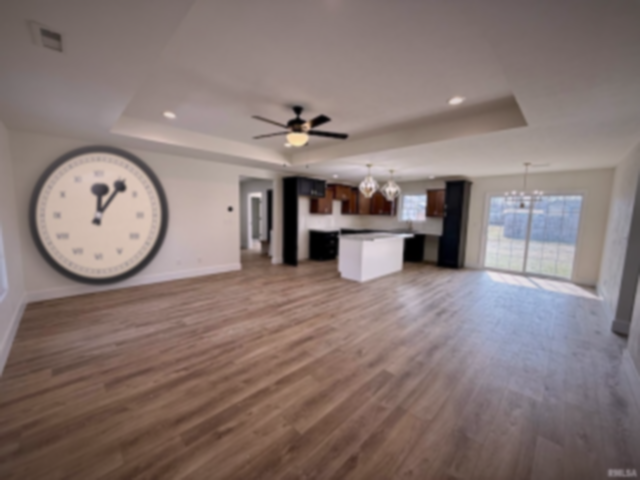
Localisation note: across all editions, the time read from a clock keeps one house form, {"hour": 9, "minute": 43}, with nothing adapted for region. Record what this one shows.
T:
{"hour": 12, "minute": 6}
